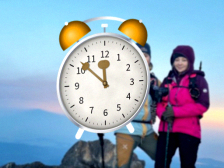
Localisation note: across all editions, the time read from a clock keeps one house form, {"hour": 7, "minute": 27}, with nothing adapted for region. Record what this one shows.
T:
{"hour": 11, "minute": 52}
